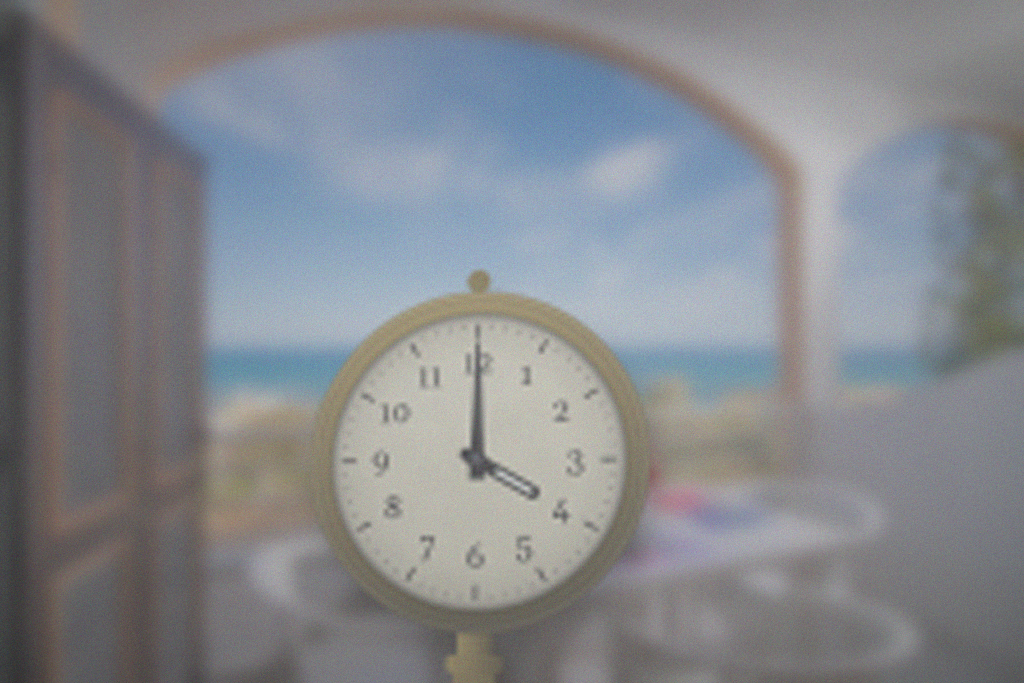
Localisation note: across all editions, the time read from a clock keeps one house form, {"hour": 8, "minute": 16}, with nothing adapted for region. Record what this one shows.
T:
{"hour": 4, "minute": 0}
